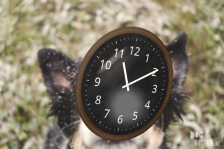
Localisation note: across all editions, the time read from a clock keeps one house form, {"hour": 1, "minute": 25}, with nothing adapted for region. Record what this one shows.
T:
{"hour": 11, "minute": 10}
